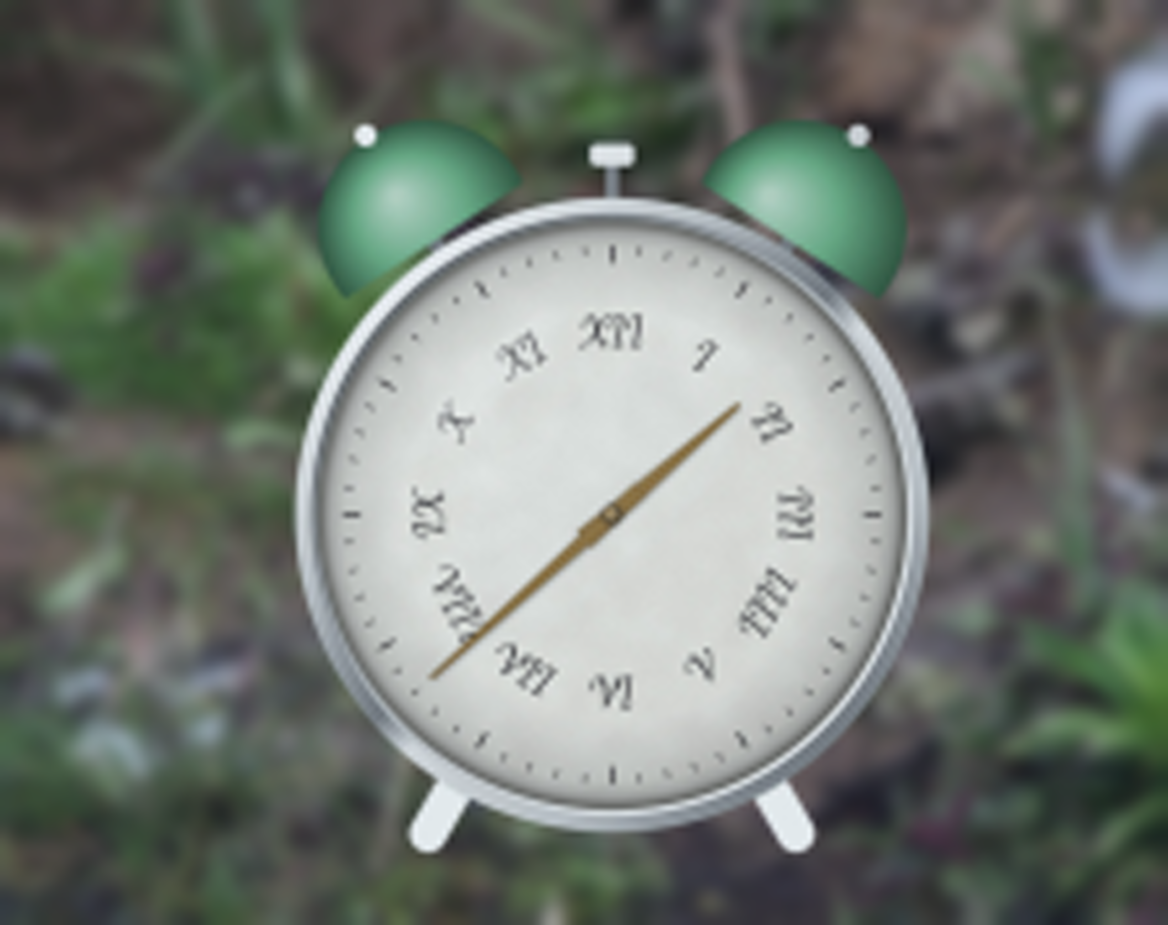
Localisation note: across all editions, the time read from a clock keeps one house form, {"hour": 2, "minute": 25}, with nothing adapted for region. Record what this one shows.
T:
{"hour": 1, "minute": 38}
